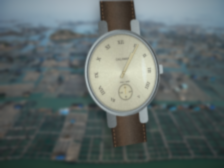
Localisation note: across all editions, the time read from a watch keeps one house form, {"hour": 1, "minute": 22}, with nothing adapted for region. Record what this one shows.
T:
{"hour": 1, "minute": 6}
